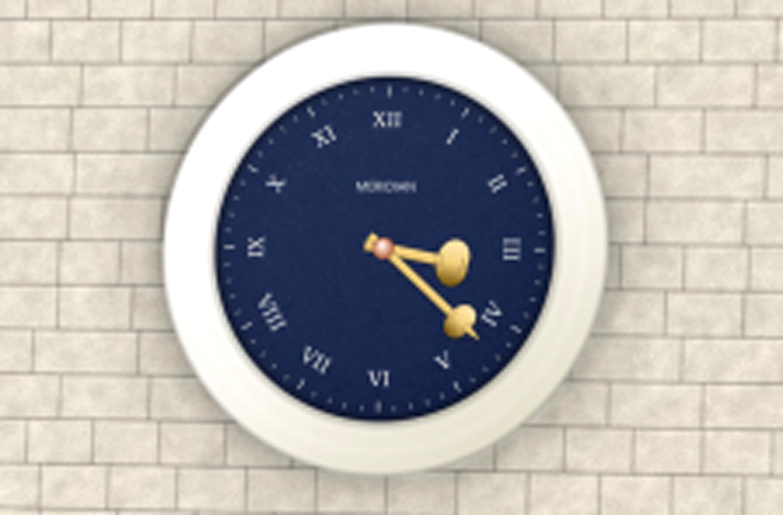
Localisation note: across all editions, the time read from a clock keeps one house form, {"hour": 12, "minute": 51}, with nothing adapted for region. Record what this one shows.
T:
{"hour": 3, "minute": 22}
